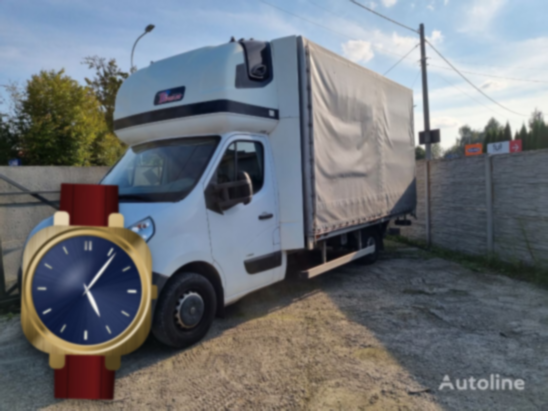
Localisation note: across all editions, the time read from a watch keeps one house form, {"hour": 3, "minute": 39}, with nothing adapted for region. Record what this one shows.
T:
{"hour": 5, "minute": 6}
